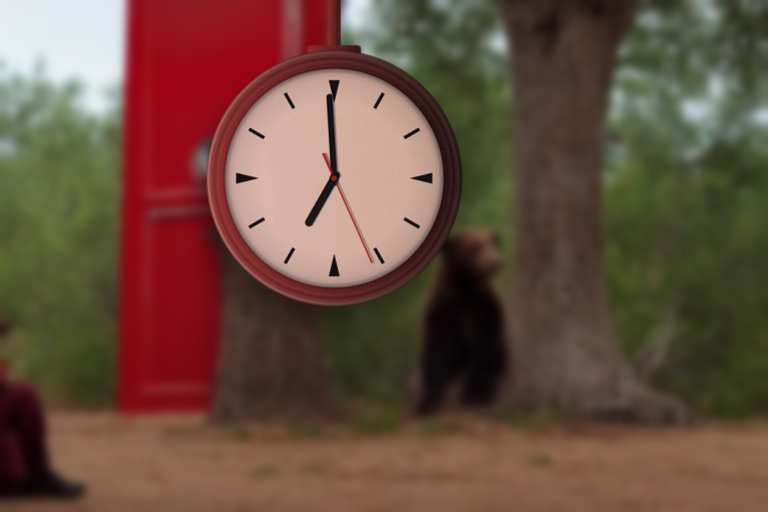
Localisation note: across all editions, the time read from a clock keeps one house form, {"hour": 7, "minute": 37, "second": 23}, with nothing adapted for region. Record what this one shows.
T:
{"hour": 6, "minute": 59, "second": 26}
